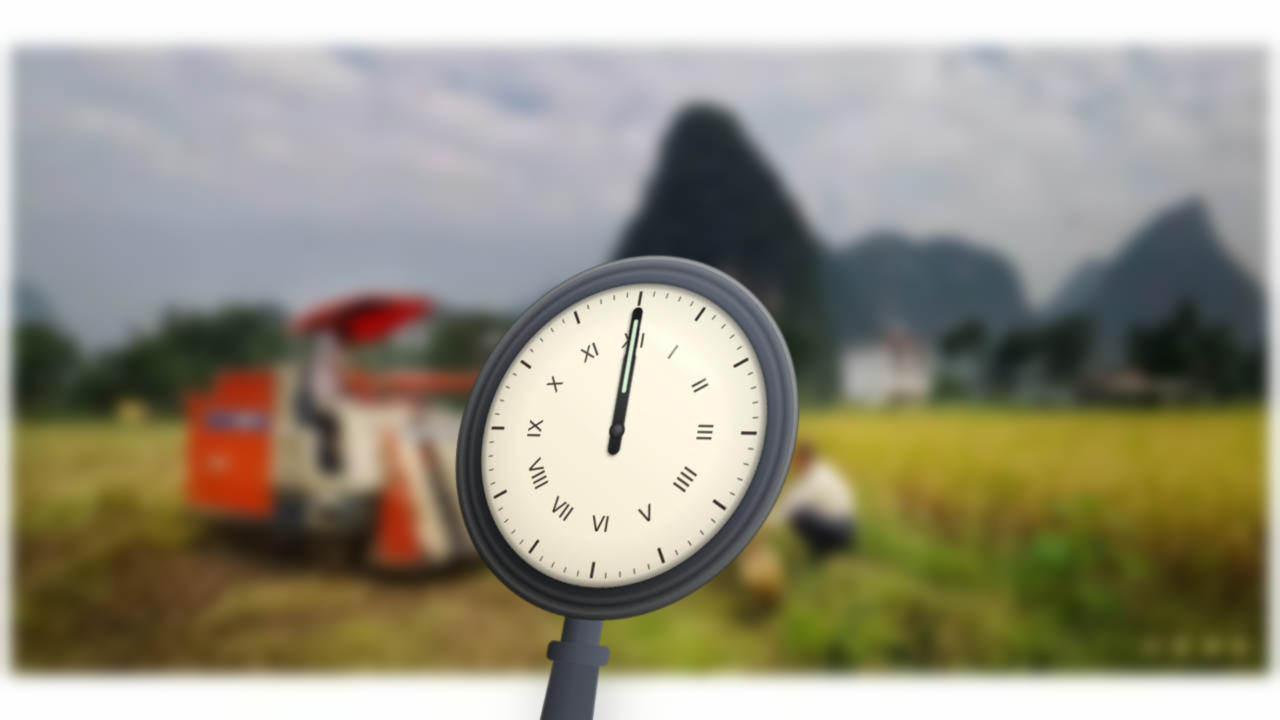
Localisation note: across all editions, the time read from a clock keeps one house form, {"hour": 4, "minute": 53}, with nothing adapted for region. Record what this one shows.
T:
{"hour": 12, "minute": 0}
